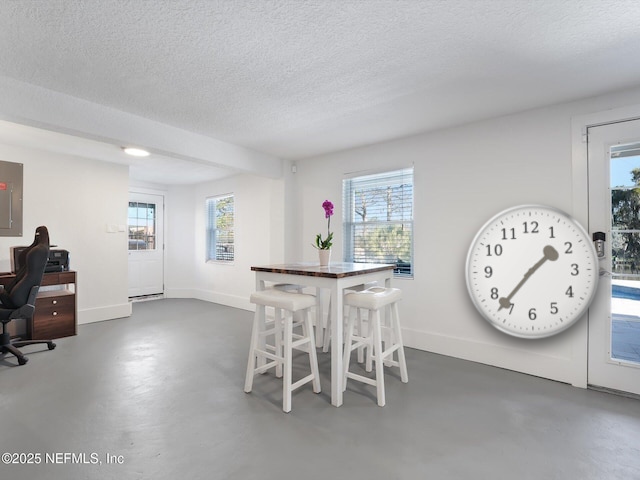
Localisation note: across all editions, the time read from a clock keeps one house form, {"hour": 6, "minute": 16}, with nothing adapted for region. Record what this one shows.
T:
{"hour": 1, "minute": 37}
